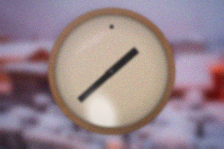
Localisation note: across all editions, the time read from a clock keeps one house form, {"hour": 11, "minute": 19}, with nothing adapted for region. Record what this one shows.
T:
{"hour": 1, "minute": 38}
